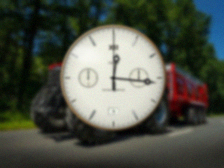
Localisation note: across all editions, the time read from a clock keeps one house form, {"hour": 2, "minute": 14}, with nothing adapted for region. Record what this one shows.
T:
{"hour": 12, "minute": 16}
